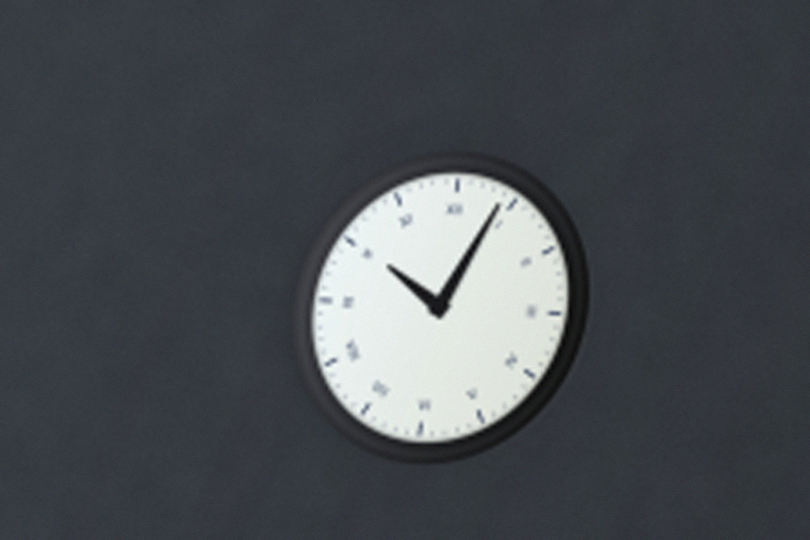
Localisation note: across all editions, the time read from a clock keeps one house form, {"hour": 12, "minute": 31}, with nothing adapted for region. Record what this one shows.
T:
{"hour": 10, "minute": 4}
